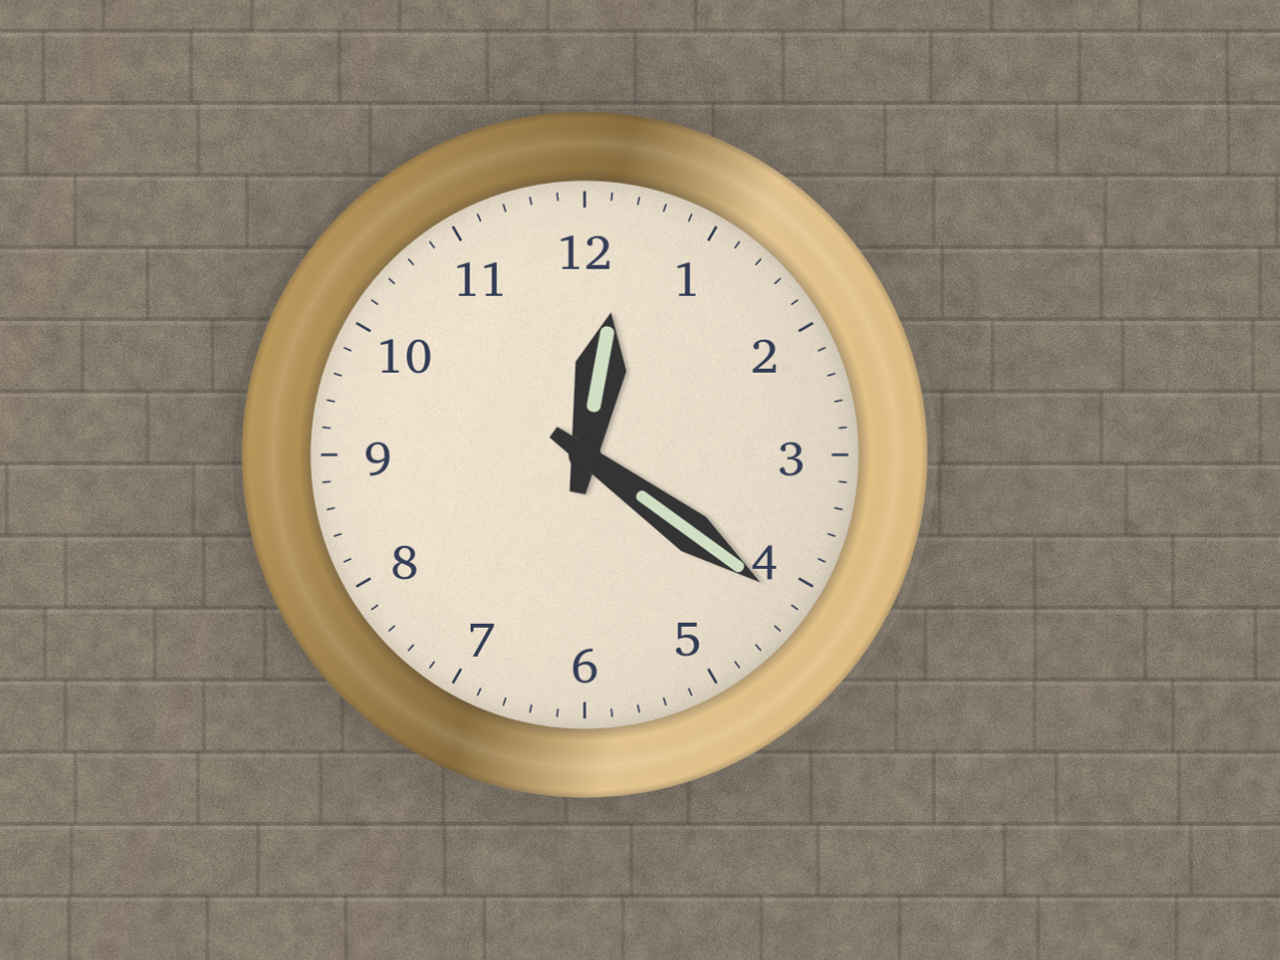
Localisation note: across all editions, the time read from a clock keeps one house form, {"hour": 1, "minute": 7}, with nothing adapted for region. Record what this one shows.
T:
{"hour": 12, "minute": 21}
